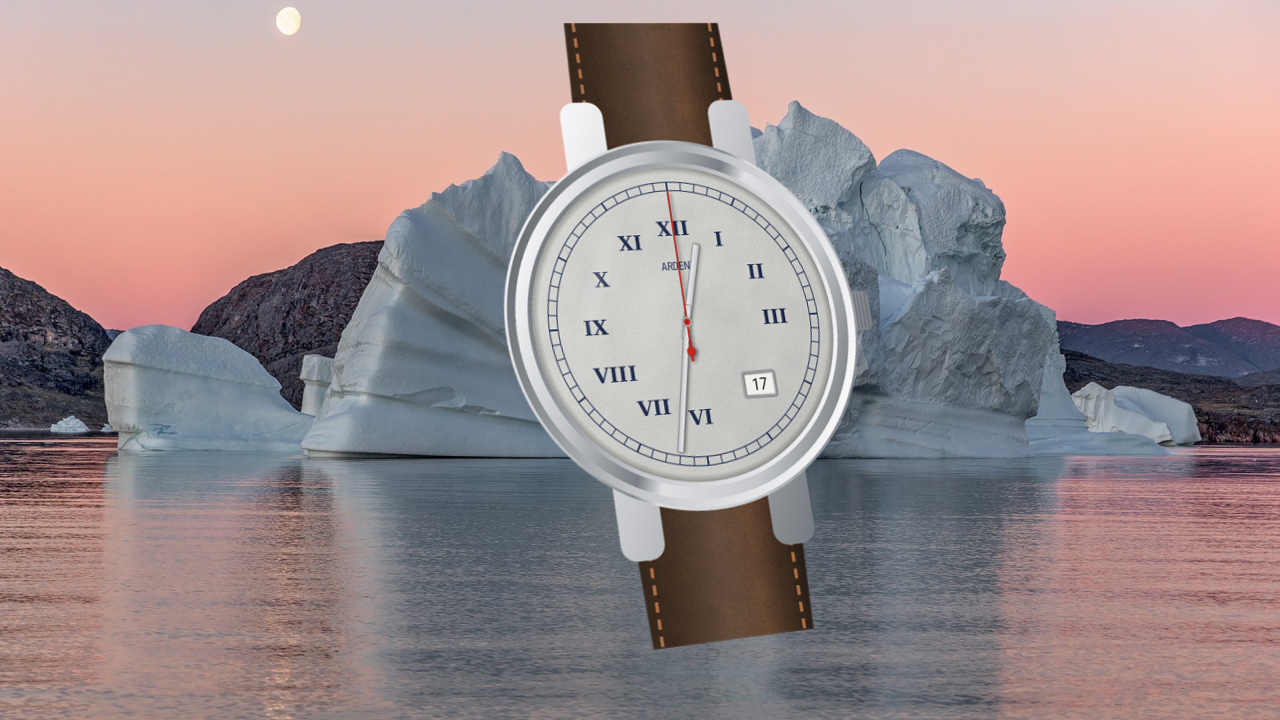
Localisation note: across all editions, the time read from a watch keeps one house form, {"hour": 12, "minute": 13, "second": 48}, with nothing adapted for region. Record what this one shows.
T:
{"hour": 12, "minute": 32, "second": 0}
